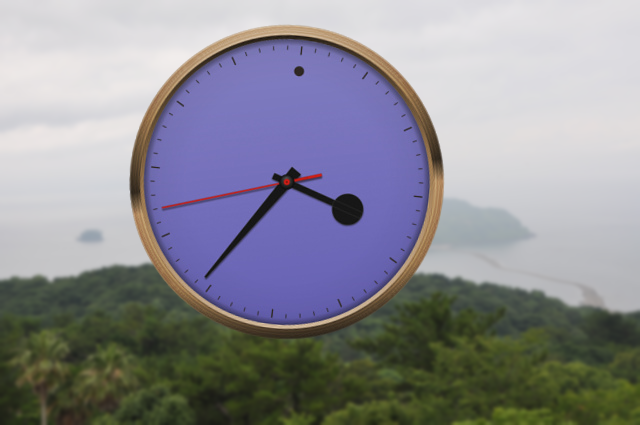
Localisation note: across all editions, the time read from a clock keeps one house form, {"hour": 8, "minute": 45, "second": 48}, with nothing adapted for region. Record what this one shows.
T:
{"hour": 3, "minute": 35, "second": 42}
